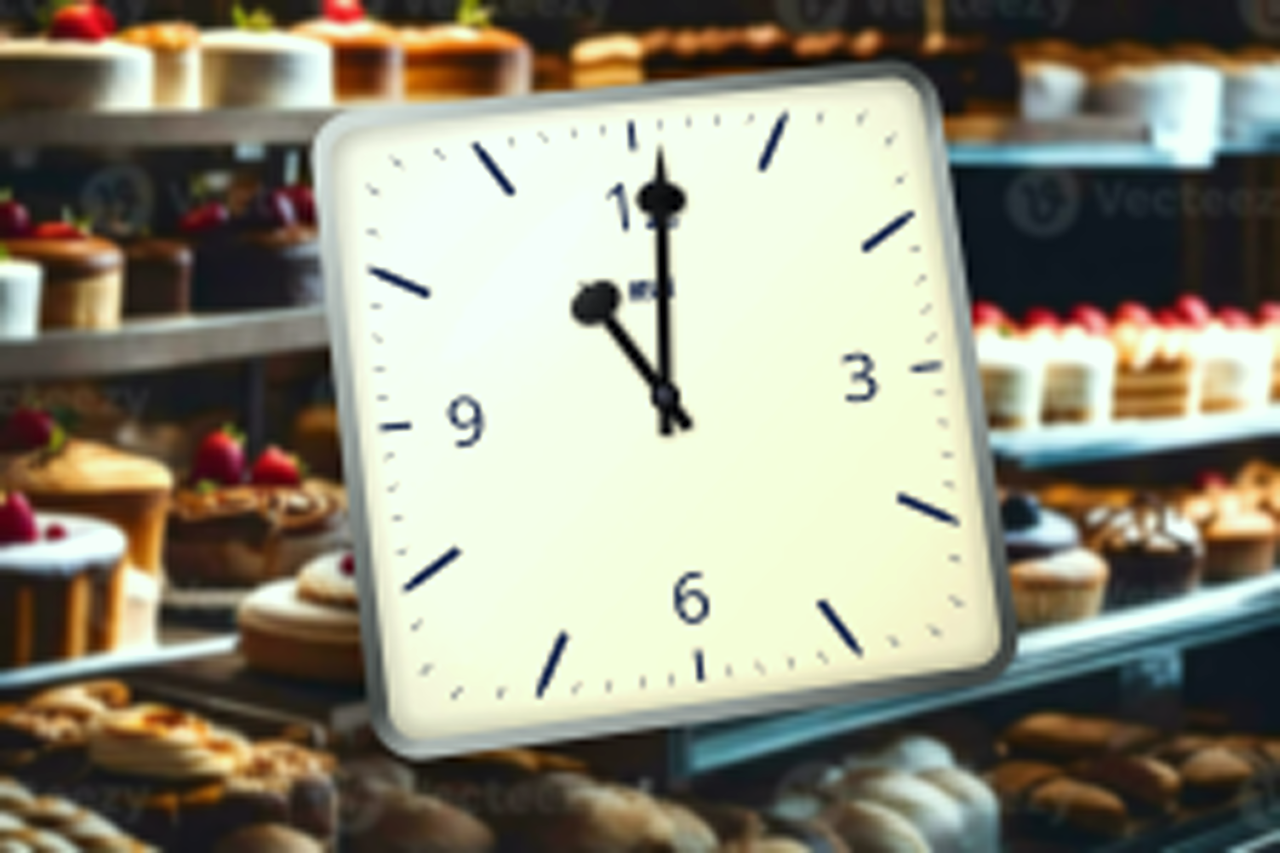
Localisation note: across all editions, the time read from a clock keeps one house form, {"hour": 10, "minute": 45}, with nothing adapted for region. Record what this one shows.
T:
{"hour": 11, "minute": 1}
